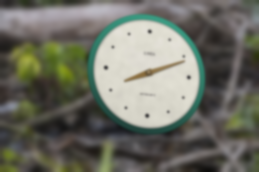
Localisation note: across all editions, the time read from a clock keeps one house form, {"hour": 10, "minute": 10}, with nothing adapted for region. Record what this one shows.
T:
{"hour": 8, "minute": 11}
